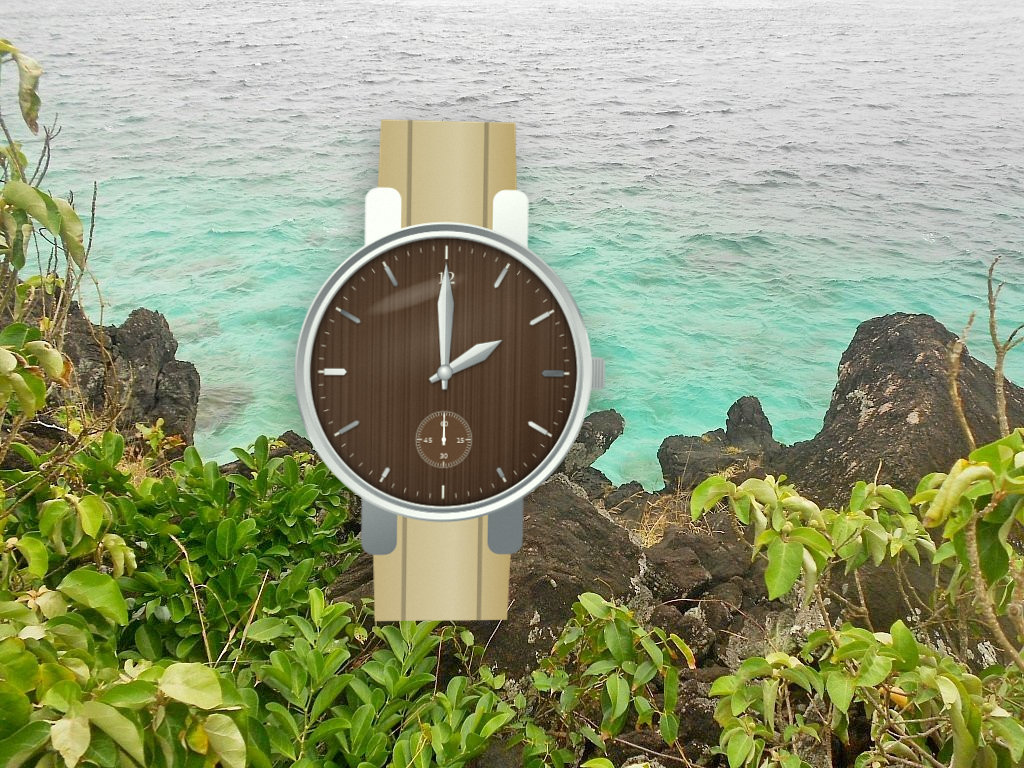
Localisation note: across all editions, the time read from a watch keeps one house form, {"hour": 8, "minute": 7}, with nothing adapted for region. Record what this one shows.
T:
{"hour": 2, "minute": 0}
